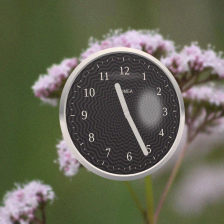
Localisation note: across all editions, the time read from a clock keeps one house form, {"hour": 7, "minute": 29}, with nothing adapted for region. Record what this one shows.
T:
{"hour": 11, "minute": 26}
